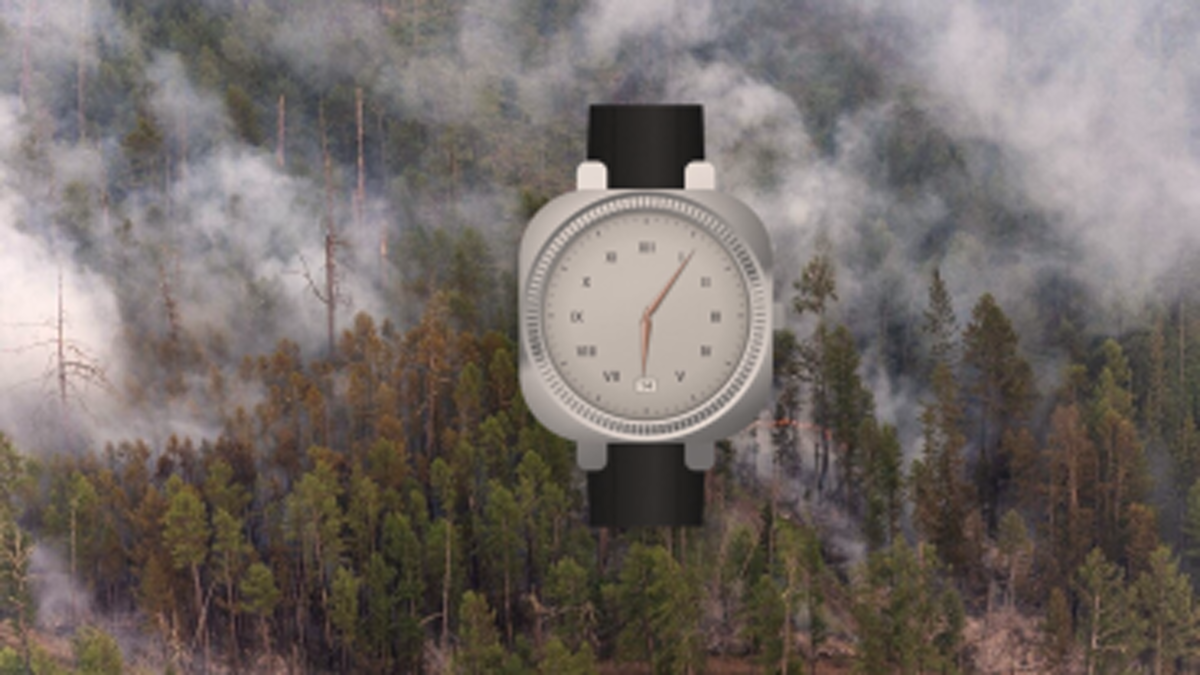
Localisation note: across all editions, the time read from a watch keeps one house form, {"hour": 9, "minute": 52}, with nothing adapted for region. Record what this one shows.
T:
{"hour": 6, "minute": 6}
